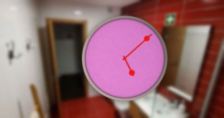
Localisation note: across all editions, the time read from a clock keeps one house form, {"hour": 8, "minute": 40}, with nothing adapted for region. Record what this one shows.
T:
{"hour": 5, "minute": 8}
